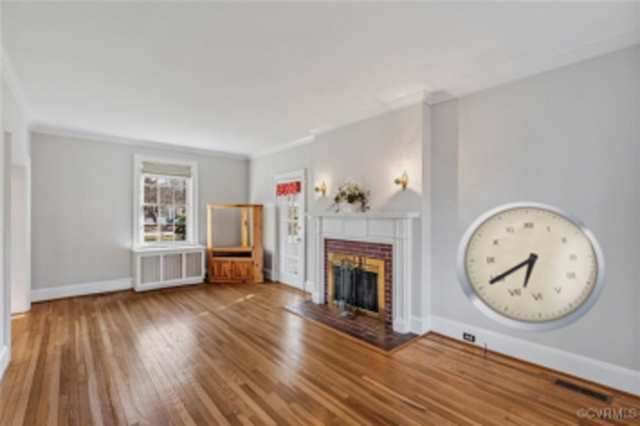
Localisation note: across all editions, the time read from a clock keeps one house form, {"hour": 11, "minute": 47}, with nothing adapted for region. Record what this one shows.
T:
{"hour": 6, "minute": 40}
